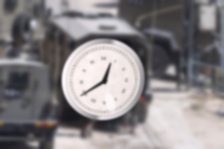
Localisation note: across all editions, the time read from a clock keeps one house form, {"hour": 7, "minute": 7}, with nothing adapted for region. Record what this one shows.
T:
{"hour": 12, "minute": 40}
